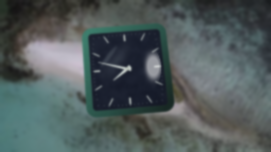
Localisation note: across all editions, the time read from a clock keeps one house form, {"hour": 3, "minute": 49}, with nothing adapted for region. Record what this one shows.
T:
{"hour": 7, "minute": 48}
